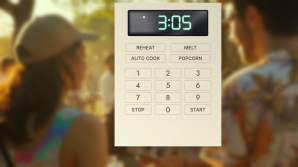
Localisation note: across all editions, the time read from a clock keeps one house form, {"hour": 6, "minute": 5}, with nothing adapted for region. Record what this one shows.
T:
{"hour": 3, "minute": 5}
